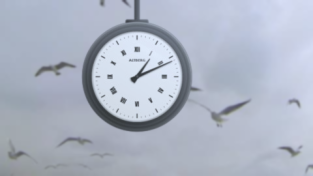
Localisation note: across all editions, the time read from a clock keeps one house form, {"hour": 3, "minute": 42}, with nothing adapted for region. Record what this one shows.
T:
{"hour": 1, "minute": 11}
